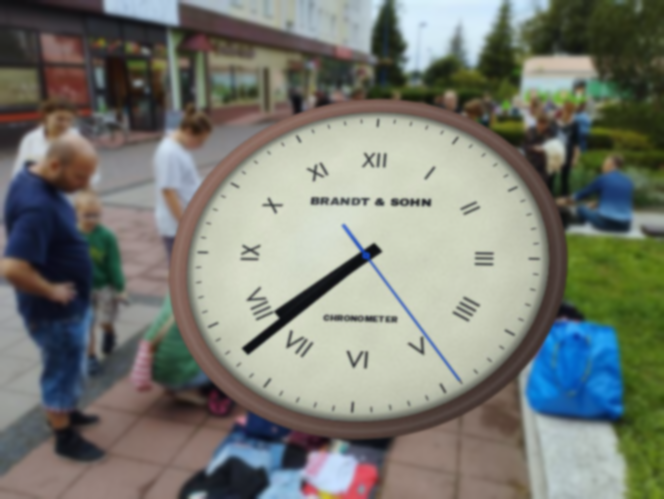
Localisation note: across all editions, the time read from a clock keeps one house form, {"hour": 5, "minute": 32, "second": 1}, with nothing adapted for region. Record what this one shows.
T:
{"hour": 7, "minute": 37, "second": 24}
